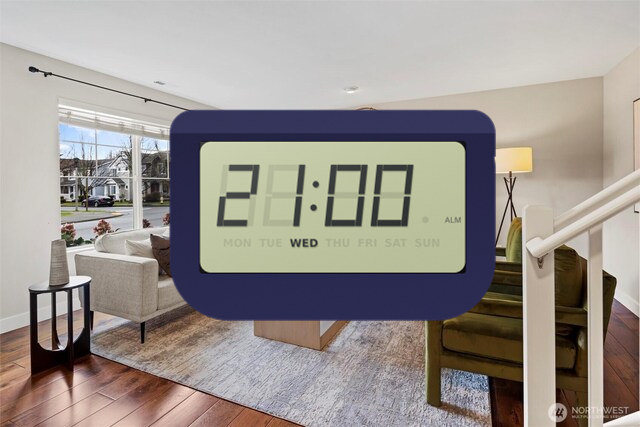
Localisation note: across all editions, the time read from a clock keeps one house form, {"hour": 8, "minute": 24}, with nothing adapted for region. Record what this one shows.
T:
{"hour": 21, "minute": 0}
